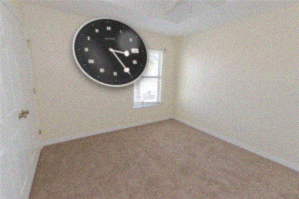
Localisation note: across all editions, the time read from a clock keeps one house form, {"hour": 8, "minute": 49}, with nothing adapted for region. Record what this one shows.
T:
{"hour": 3, "minute": 25}
